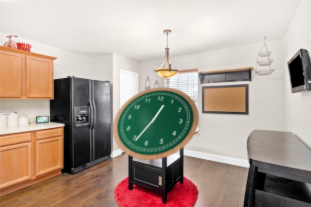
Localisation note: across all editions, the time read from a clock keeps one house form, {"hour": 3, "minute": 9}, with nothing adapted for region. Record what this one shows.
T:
{"hour": 12, "minute": 34}
